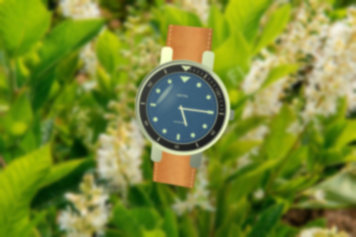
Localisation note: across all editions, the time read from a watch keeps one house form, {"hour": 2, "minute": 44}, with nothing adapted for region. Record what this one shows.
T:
{"hour": 5, "minute": 15}
